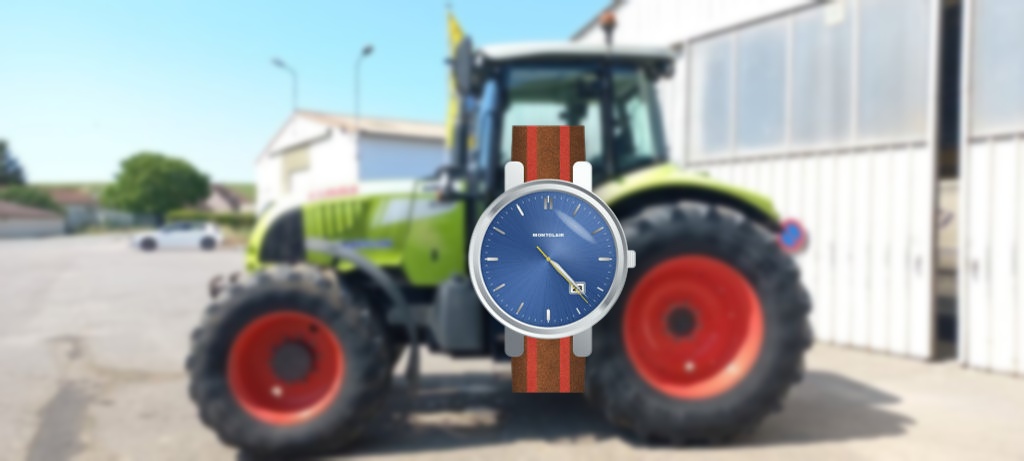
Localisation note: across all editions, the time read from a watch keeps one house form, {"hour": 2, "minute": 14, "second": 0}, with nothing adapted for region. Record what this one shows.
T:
{"hour": 4, "minute": 22, "second": 23}
